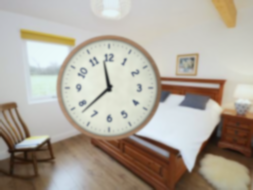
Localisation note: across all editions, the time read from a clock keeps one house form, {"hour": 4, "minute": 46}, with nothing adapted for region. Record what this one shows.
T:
{"hour": 11, "minute": 38}
